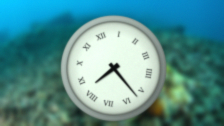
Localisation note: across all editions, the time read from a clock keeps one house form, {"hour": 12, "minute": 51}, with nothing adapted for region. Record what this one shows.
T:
{"hour": 8, "minute": 27}
